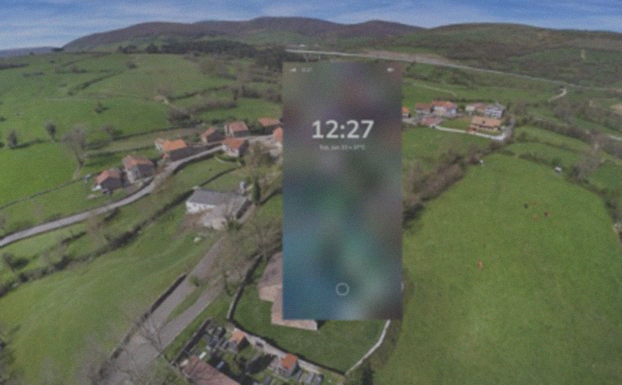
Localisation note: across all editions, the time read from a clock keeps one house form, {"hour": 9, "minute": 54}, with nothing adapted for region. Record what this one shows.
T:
{"hour": 12, "minute": 27}
